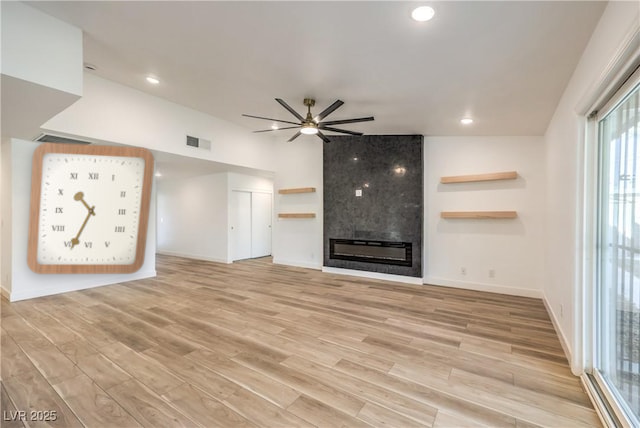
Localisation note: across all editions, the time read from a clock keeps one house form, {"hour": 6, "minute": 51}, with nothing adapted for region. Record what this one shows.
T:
{"hour": 10, "minute": 34}
